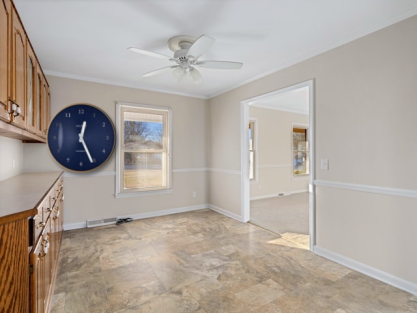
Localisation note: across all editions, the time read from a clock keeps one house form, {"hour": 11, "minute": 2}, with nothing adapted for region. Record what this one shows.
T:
{"hour": 12, "minute": 26}
